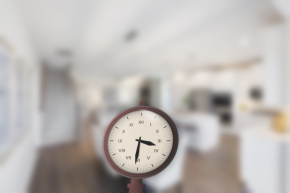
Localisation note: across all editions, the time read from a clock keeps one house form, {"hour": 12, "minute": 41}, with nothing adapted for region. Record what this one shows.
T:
{"hour": 3, "minute": 31}
